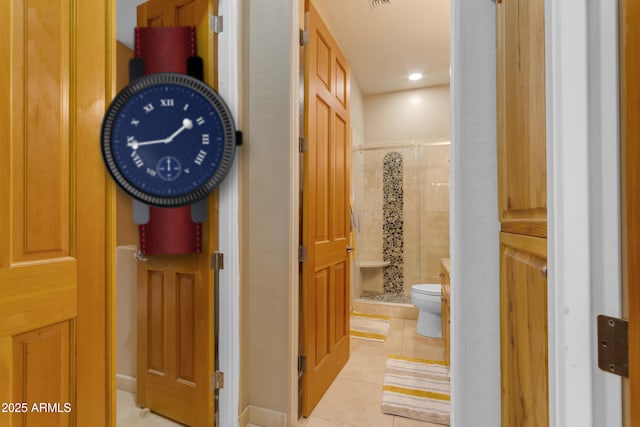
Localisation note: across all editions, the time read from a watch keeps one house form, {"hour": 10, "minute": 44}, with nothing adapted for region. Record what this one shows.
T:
{"hour": 1, "minute": 44}
